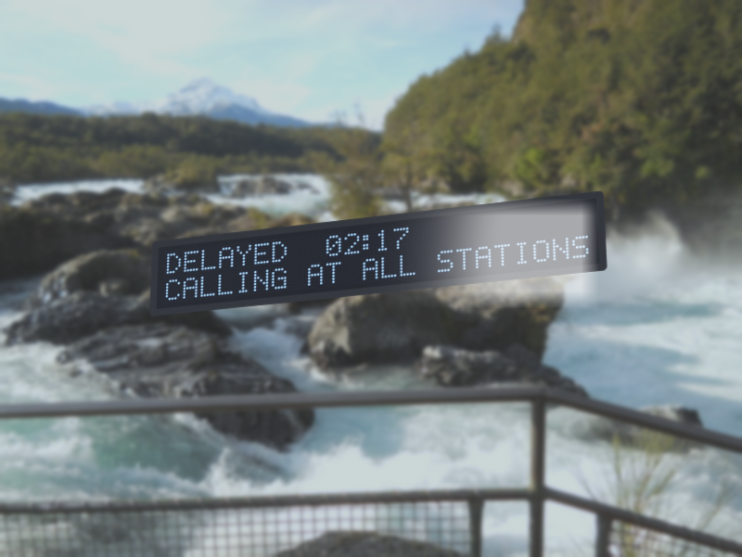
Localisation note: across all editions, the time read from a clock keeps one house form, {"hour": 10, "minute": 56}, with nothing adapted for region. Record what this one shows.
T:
{"hour": 2, "minute": 17}
